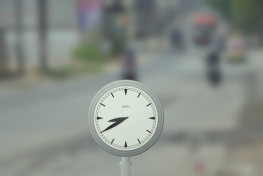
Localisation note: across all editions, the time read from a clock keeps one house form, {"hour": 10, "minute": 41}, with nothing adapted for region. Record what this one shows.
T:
{"hour": 8, "minute": 40}
